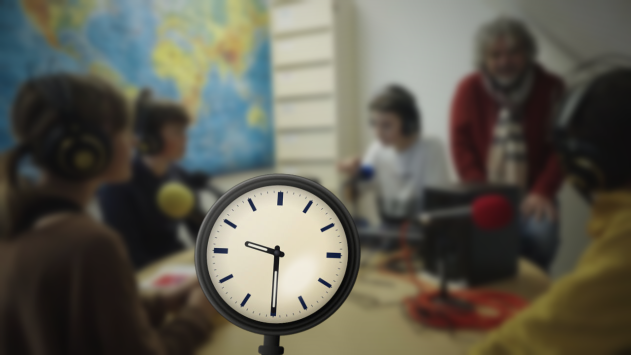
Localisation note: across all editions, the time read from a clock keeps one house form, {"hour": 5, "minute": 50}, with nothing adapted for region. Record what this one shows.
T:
{"hour": 9, "minute": 30}
